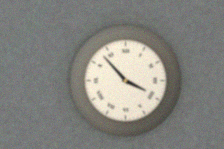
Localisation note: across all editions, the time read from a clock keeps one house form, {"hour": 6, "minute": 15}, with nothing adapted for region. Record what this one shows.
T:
{"hour": 3, "minute": 53}
